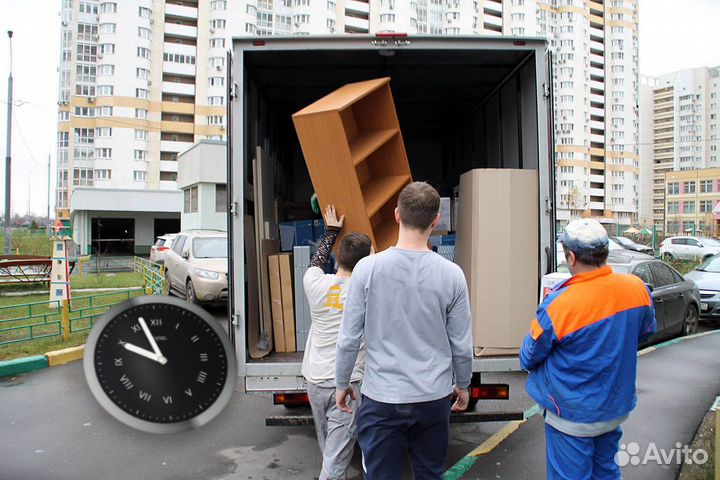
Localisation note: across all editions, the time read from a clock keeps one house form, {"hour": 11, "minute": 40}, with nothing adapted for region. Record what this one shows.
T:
{"hour": 9, "minute": 57}
